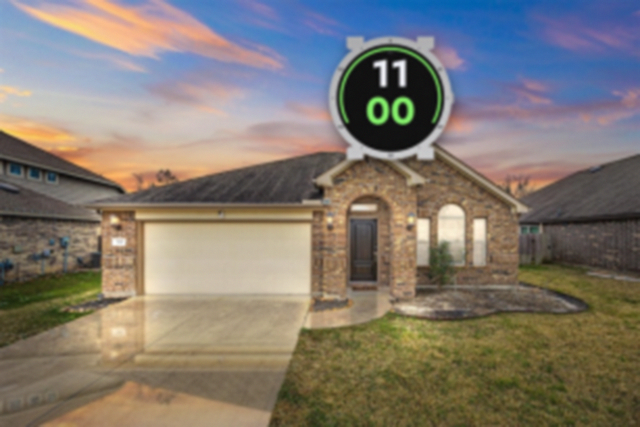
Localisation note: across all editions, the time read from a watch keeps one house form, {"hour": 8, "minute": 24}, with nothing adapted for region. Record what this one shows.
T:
{"hour": 11, "minute": 0}
